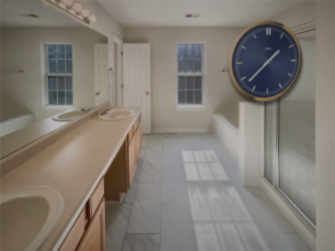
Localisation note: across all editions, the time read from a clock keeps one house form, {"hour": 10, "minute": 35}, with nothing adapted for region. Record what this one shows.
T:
{"hour": 1, "minute": 38}
